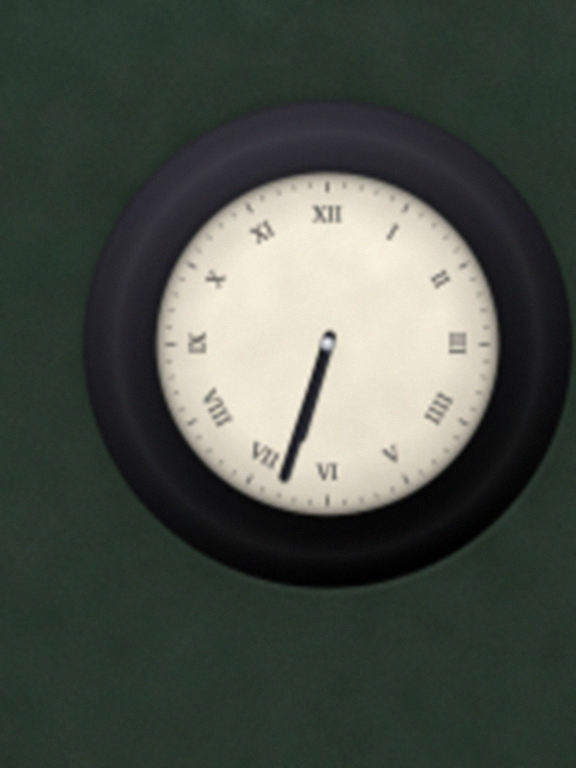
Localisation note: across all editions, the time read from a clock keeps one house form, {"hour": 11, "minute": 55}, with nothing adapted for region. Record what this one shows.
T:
{"hour": 6, "minute": 33}
